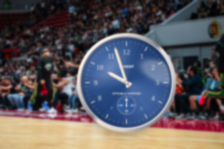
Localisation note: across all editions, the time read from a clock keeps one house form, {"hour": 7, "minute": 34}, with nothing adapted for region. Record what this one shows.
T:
{"hour": 9, "minute": 57}
